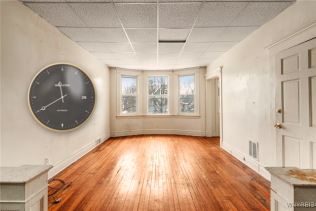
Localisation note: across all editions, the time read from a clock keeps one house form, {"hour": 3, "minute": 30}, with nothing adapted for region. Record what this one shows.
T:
{"hour": 11, "minute": 40}
